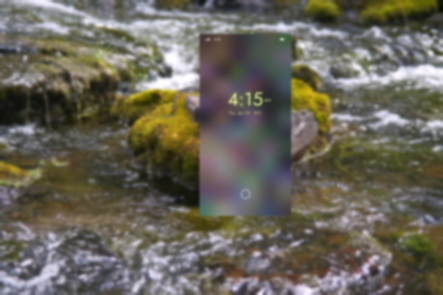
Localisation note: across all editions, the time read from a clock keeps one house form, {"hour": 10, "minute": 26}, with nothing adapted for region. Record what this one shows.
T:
{"hour": 4, "minute": 15}
